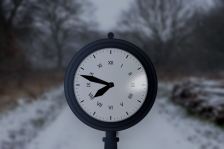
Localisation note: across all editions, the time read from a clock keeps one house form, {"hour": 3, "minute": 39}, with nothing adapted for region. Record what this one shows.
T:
{"hour": 7, "minute": 48}
